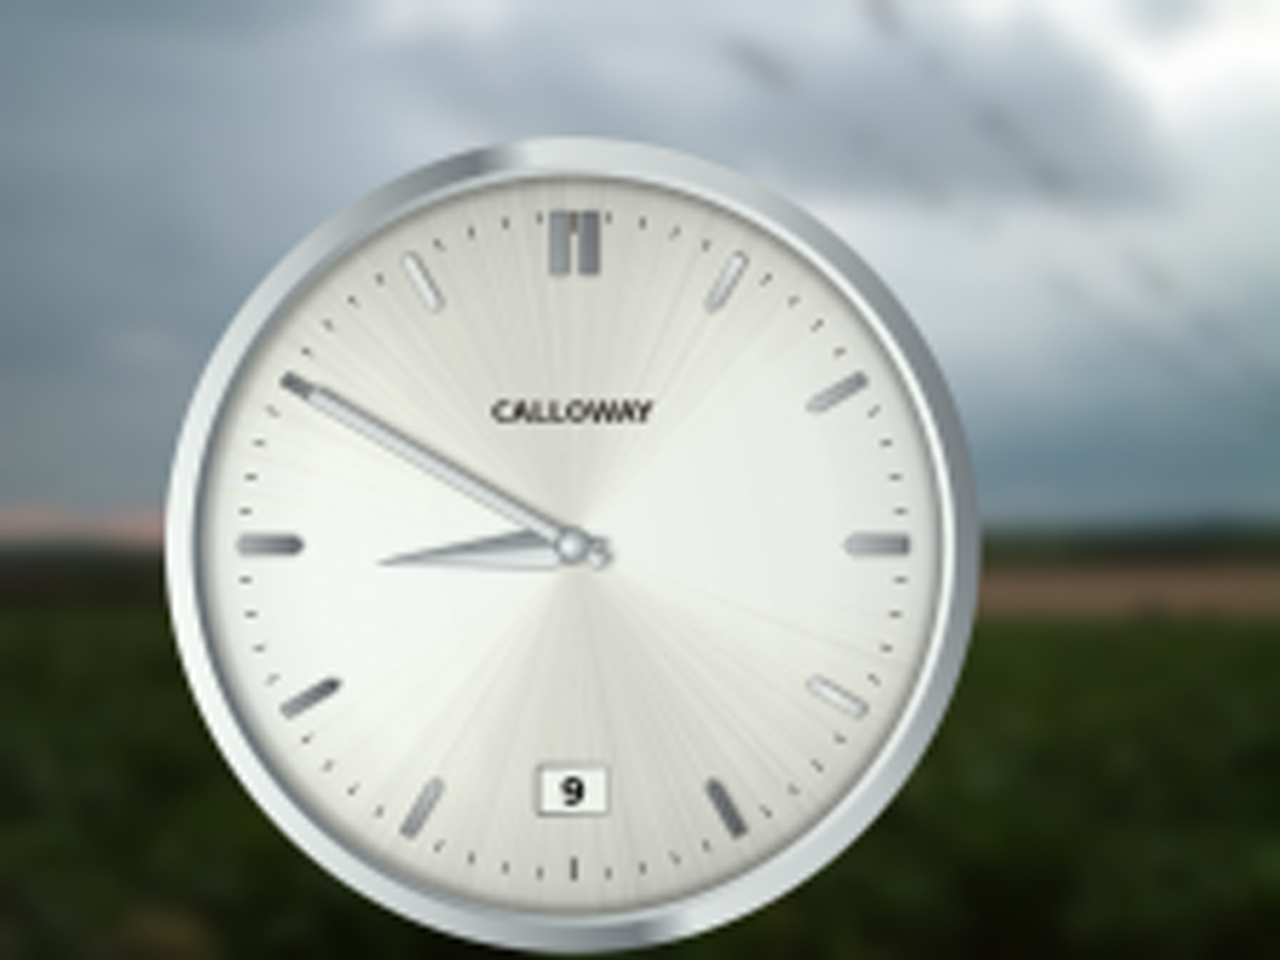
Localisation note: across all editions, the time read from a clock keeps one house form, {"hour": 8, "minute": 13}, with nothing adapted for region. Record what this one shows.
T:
{"hour": 8, "minute": 50}
